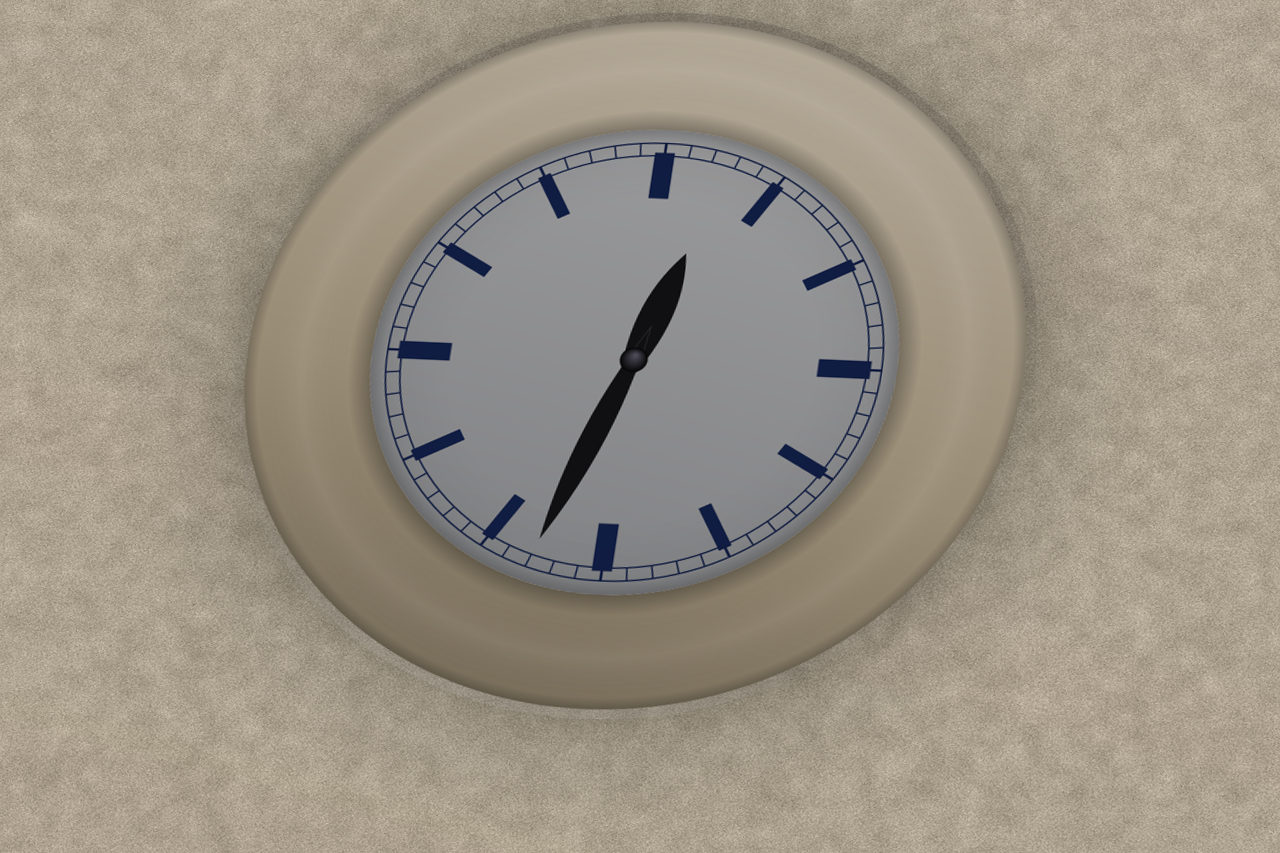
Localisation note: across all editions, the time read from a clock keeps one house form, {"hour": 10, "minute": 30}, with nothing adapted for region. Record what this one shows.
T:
{"hour": 12, "minute": 33}
